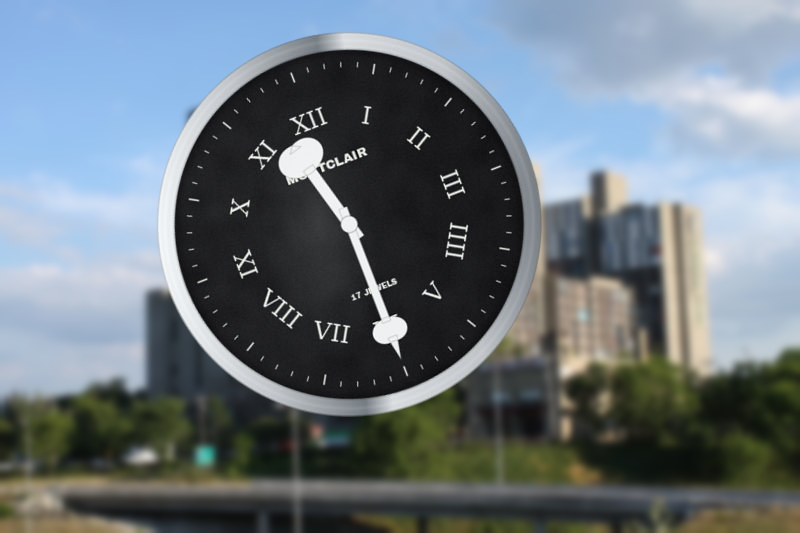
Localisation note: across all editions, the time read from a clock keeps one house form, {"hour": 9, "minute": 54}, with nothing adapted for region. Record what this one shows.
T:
{"hour": 11, "minute": 30}
